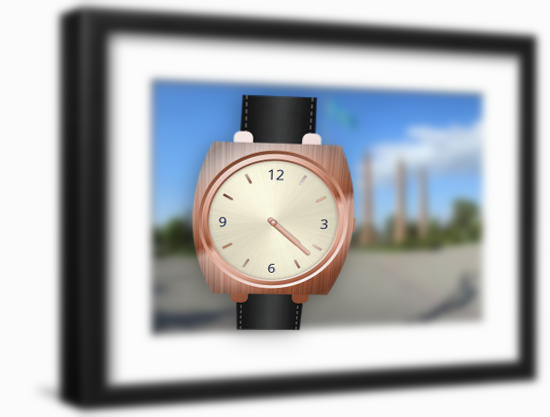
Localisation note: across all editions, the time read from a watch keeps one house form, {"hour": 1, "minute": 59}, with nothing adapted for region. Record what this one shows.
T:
{"hour": 4, "minute": 22}
